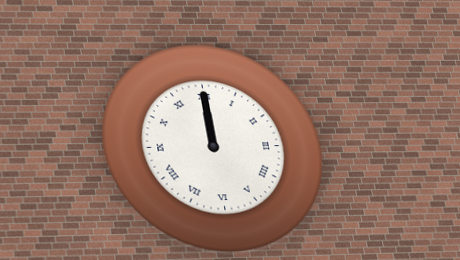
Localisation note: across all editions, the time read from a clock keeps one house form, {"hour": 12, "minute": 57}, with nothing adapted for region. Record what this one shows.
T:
{"hour": 12, "minute": 0}
